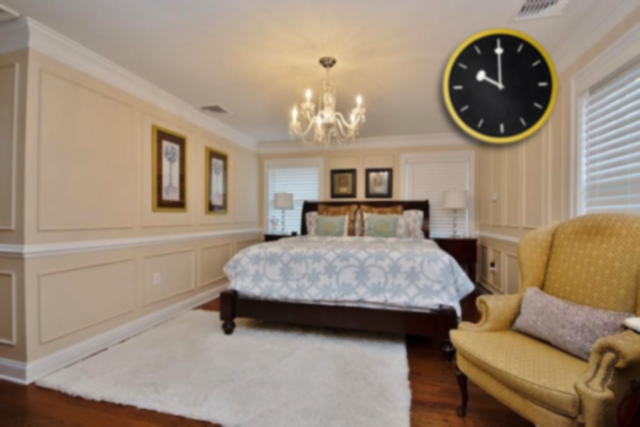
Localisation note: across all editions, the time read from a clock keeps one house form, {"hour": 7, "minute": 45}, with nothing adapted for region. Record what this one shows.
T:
{"hour": 10, "minute": 0}
